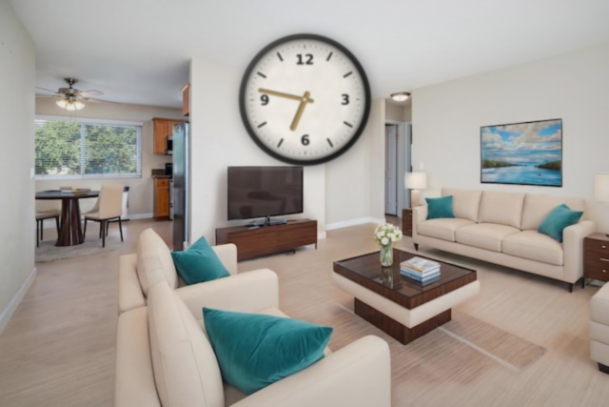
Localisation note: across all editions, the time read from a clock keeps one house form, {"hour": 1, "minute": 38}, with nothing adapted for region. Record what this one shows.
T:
{"hour": 6, "minute": 47}
